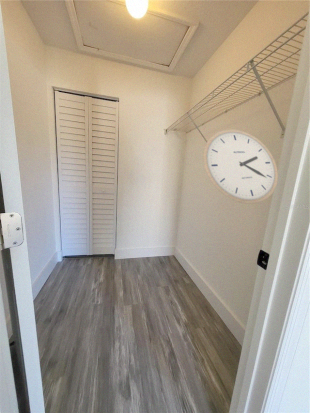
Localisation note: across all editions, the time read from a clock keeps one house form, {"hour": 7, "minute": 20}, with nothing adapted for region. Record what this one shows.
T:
{"hour": 2, "minute": 21}
